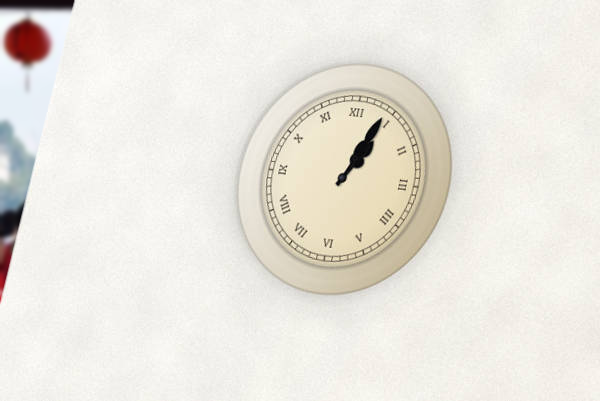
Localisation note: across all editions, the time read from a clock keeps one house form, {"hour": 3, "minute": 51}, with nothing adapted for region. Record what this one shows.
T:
{"hour": 1, "minute": 4}
